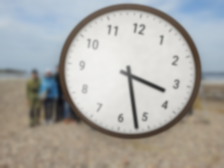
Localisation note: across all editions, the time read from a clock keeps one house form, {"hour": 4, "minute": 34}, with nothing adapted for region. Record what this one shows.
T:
{"hour": 3, "minute": 27}
